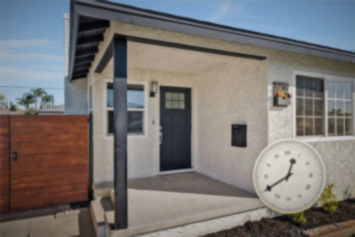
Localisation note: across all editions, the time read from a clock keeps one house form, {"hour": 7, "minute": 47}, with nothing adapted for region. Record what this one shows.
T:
{"hour": 12, "minute": 40}
